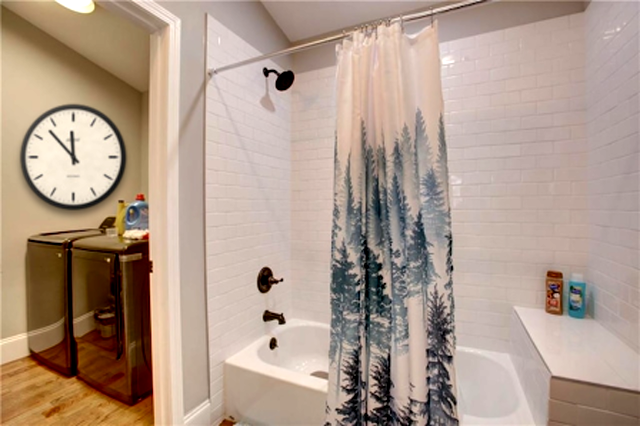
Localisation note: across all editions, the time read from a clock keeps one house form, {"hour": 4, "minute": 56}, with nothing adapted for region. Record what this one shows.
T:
{"hour": 11, "minute": 53}
